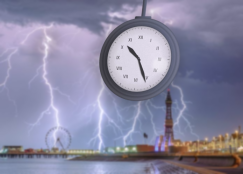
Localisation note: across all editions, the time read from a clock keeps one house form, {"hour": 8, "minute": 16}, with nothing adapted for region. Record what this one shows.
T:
{"hour": 10, "minute": 26}
